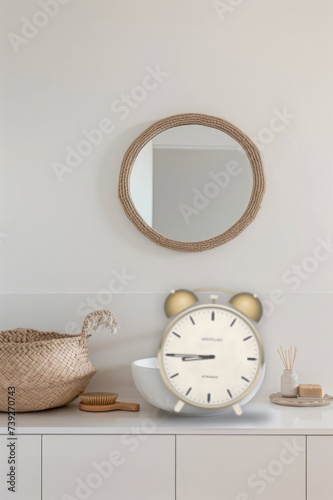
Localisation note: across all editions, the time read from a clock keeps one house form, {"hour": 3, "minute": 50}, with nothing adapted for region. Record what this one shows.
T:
{"hour": 8, "minute": 45}
